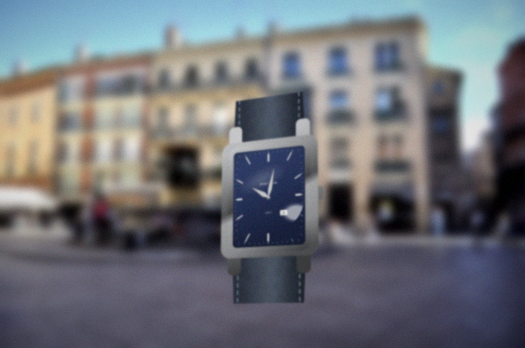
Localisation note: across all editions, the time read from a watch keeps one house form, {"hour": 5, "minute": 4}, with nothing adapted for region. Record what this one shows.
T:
{"hour": 10, "minute": 2}
